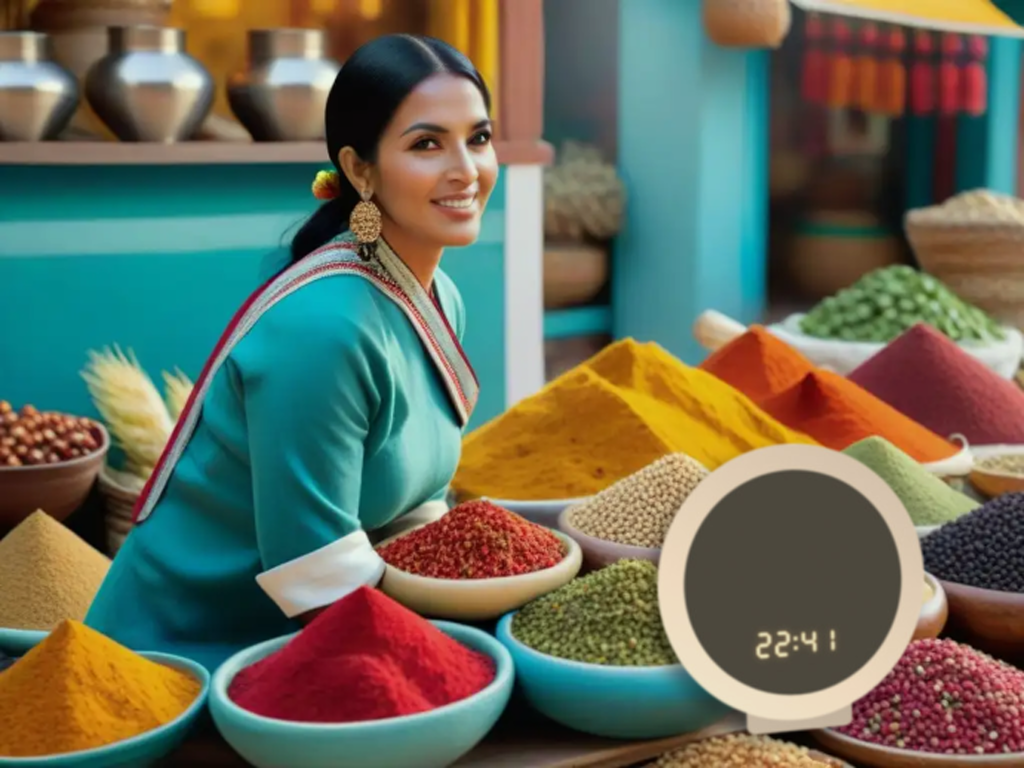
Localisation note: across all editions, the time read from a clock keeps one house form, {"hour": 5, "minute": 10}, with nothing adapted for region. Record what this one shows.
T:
{"hour": 22, "minute": 41}
